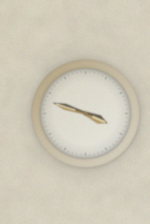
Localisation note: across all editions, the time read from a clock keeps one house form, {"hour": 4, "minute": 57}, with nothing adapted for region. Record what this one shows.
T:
{"hour": 3, "minute": 48}
